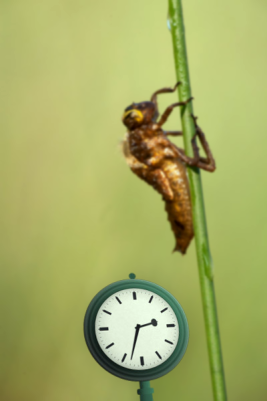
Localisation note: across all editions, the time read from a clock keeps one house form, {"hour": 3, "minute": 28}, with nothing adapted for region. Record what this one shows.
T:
{"hour": 2, "minute": 33}
